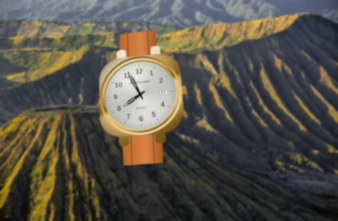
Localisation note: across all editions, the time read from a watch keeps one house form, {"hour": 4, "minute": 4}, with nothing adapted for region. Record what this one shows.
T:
{"hour": 7, "minute": 56}
